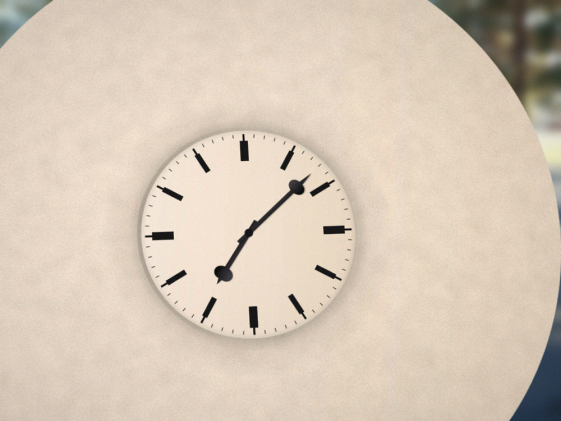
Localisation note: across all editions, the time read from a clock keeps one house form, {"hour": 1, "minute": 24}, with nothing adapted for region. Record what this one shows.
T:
{"hour": 7, "minute": 8}
